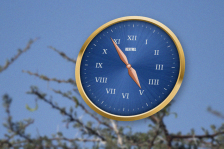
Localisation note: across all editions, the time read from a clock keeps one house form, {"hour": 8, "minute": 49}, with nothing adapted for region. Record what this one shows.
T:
{"hour": 4, "minute": 54}
